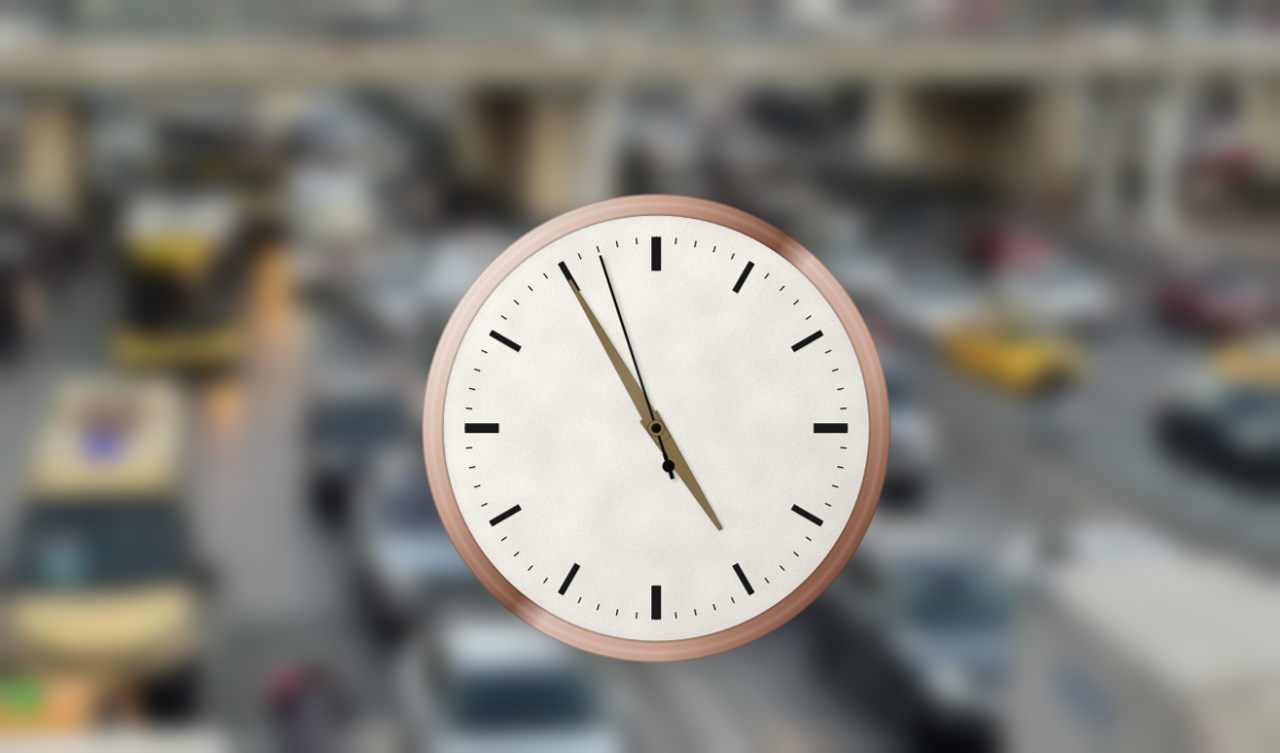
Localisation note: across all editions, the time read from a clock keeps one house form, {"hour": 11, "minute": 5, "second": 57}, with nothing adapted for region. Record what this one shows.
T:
{"hour": 4, "minute": 54, "second": 57}
